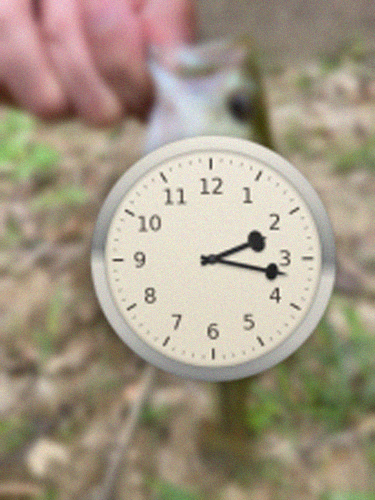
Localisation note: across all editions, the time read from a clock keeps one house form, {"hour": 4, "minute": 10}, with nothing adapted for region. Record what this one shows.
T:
{"hour": 2, "minute": 17}
